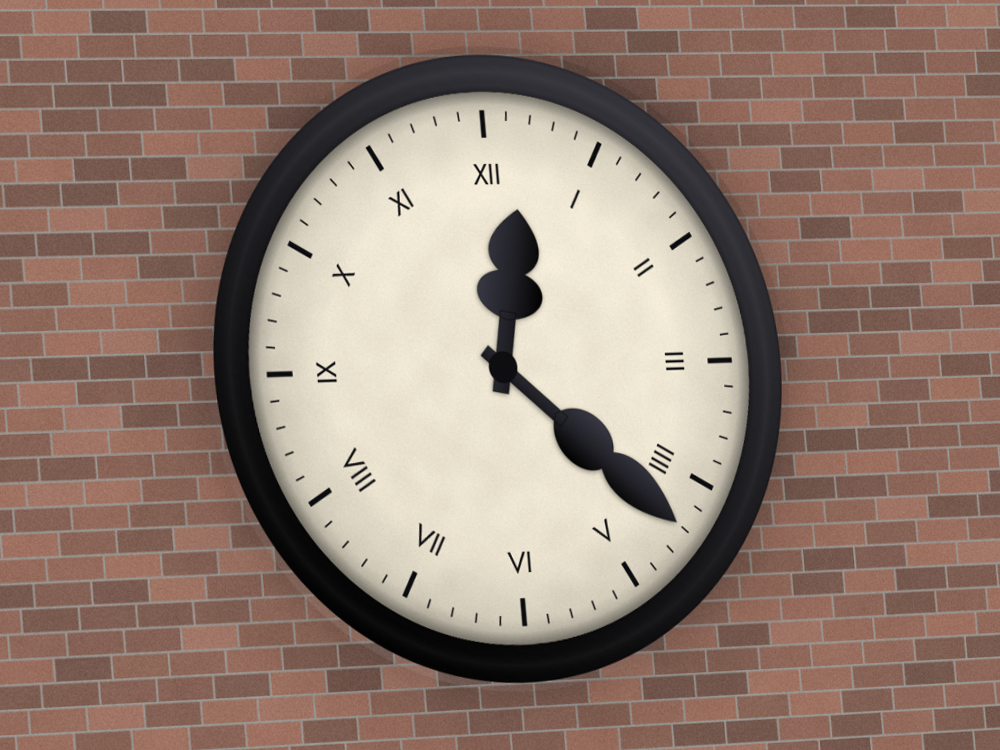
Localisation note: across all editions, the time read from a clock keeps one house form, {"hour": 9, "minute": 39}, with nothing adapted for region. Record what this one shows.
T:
{"hour": 12, "minute": 22}
